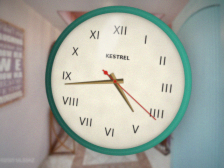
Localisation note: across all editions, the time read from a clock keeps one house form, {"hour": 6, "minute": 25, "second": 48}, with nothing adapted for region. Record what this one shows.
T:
{"hour": 4, "minute": 43, "second": 21}
